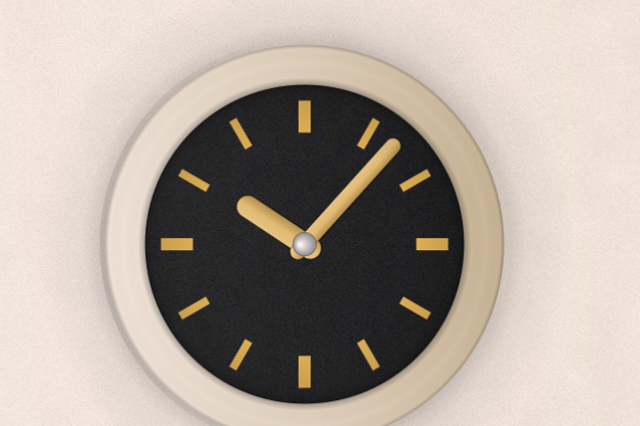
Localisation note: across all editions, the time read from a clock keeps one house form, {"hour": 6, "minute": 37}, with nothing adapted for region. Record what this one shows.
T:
{"hour": 10, "minute": 7}
